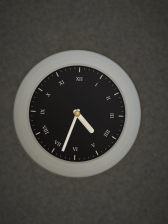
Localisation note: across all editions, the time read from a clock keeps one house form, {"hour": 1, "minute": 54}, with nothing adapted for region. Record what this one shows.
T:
{"hour": 4, "minute": 33}
